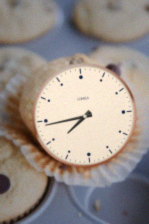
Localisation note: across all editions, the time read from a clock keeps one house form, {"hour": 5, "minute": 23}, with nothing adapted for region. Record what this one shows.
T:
{"hour": 7, "minute": 44}
